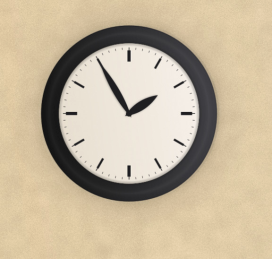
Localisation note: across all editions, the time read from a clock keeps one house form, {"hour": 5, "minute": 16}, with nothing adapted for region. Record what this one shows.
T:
{"hour": 1, "minute": 55}
